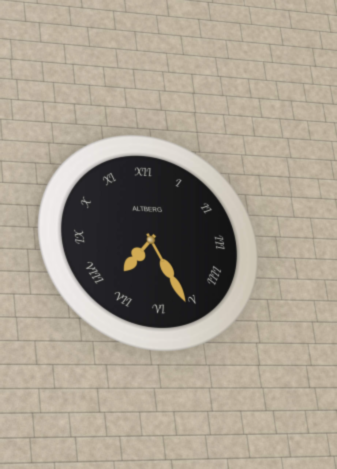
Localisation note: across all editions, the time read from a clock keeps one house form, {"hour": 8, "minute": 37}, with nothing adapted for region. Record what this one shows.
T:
{"hour": 7, "minute": 26}
